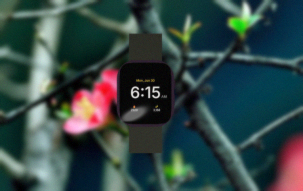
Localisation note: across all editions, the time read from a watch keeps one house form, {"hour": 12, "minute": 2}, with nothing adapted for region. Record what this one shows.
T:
{"hour": 6, "minute": 15}
